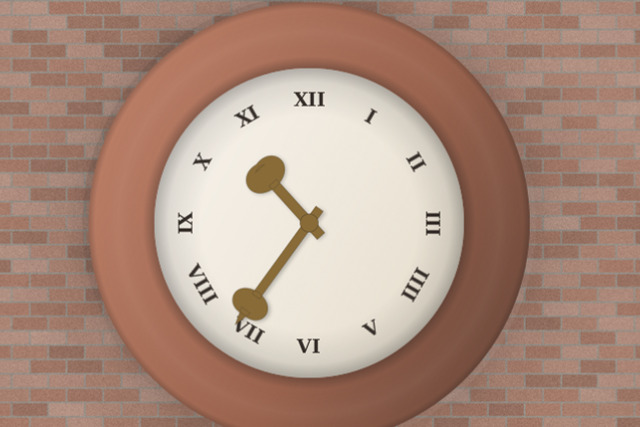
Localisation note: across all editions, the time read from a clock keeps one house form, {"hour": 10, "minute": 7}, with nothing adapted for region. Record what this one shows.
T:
{"hour": 10, "minute": 36}
